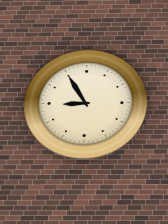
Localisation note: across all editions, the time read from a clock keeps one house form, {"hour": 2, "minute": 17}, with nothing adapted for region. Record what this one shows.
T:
{"hour": 8, "minute": 55}
